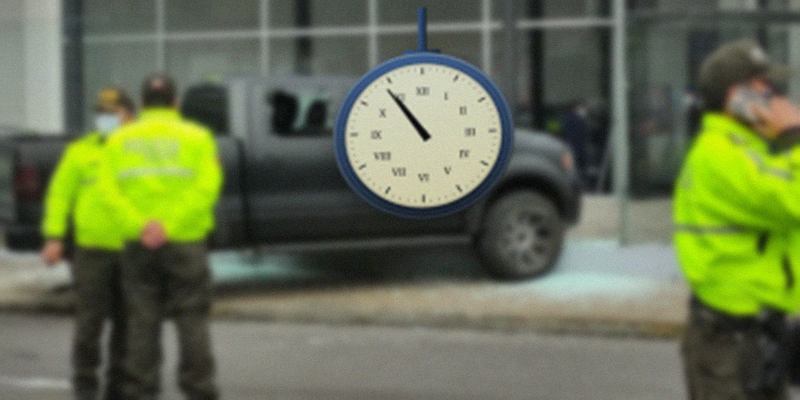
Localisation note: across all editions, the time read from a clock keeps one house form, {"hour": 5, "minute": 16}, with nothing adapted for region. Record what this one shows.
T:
{"hour": 10, "minute": 54}
